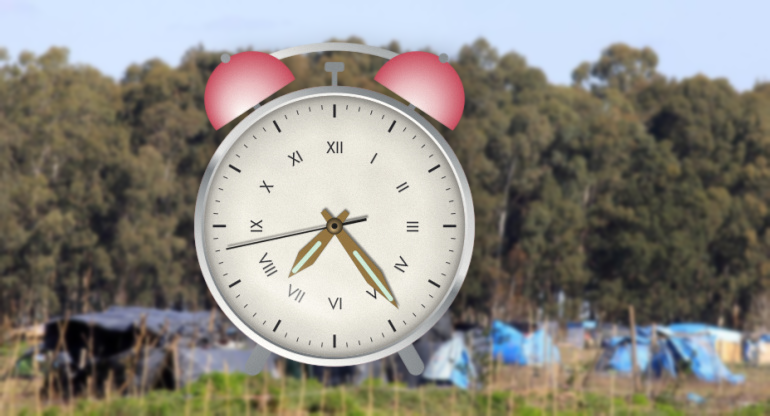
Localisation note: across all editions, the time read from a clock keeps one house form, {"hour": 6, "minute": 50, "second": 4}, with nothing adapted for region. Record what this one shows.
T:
{"hour": 7, "minute": 23, "second": 43}
